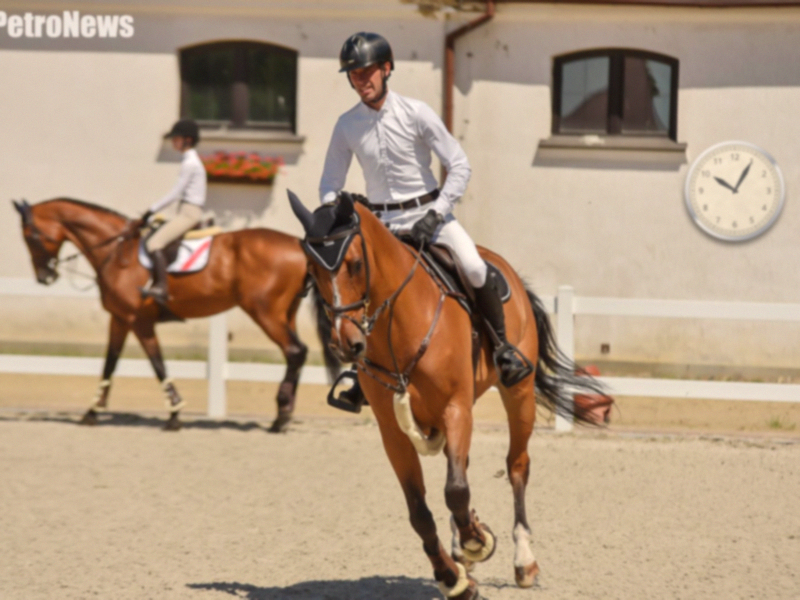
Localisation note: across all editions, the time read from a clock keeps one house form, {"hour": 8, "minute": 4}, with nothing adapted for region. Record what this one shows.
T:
{"hour": 10, "minute": 5}
